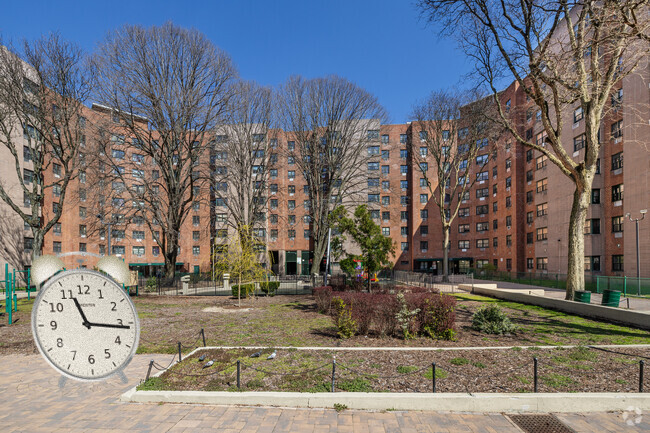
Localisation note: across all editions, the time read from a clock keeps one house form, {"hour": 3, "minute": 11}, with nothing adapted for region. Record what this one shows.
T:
{"hour": 11, "minute": 16}
